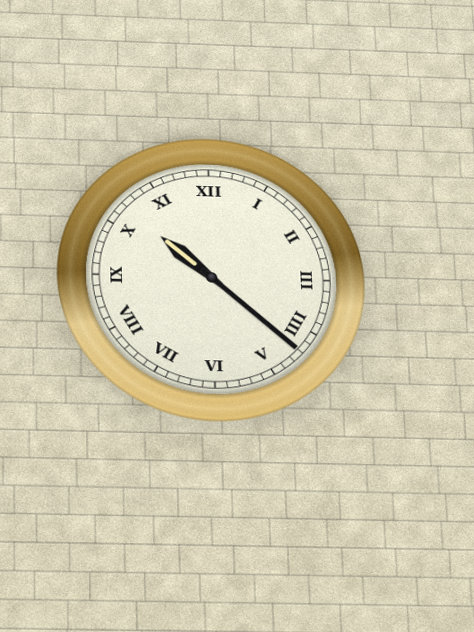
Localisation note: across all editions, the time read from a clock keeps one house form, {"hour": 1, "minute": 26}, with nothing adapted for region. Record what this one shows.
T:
{"hour": 10, "minute": 22}
